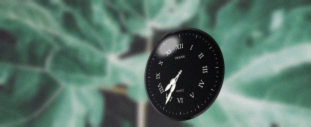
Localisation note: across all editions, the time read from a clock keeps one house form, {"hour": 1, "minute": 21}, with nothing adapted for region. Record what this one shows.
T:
{"hour": 7, "minute": 35}
